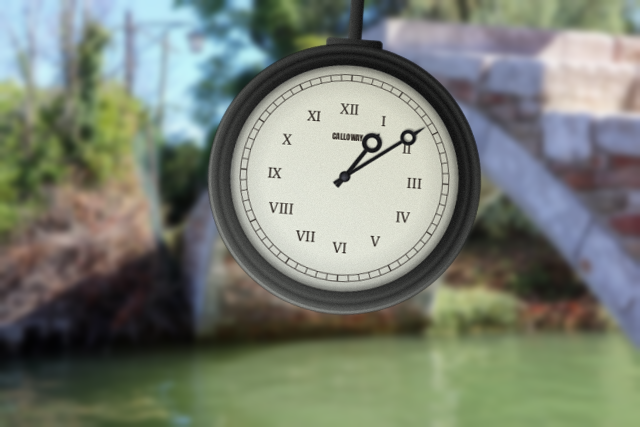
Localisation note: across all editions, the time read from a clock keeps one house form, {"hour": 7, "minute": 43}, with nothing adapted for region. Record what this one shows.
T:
{"hour": 1, "minute": 9}
